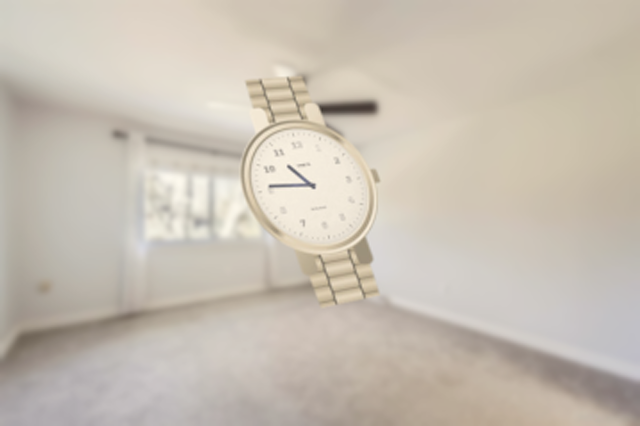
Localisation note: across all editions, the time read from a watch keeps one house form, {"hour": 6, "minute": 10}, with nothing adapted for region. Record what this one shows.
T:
{"hour": 10, "minute": 46}
